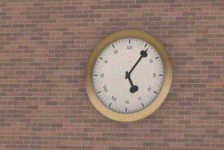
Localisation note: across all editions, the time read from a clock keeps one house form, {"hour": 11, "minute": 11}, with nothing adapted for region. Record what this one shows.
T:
{"hour": 5, "minute": 6}
